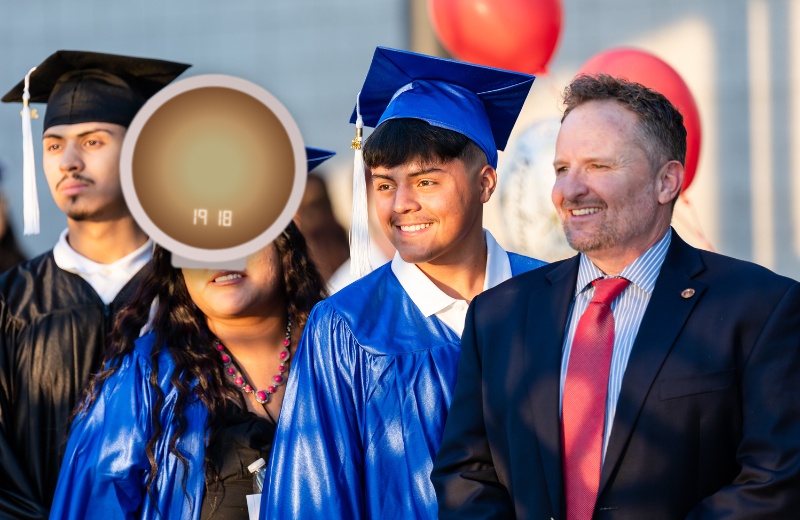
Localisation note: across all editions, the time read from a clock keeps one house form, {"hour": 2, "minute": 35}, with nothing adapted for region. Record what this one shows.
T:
{"hour": 19, "minute": 18}
